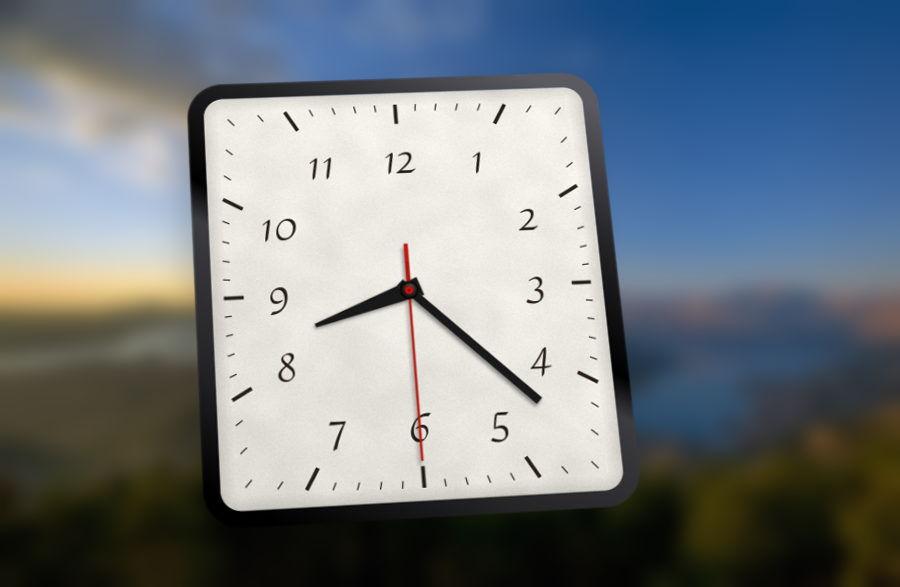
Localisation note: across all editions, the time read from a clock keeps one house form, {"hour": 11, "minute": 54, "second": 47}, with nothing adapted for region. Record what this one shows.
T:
{"hour": 8, "minute": 22, "second": 30}
